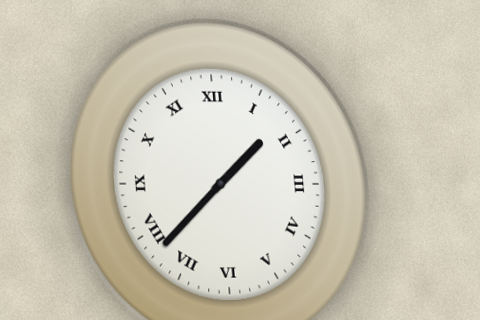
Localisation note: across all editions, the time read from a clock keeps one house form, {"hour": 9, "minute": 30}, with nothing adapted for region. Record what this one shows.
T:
{"hour": 1, "minute": 38}
